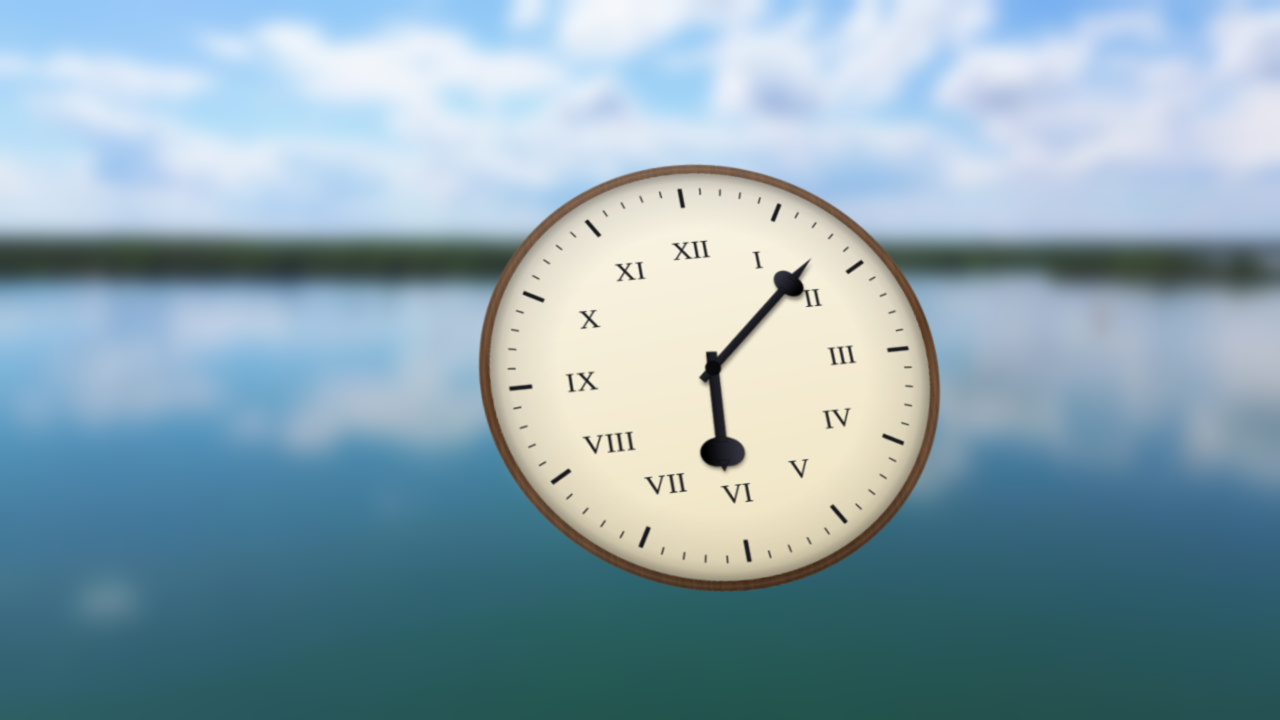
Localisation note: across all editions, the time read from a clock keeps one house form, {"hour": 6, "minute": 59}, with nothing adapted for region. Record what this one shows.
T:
{"hour": 6, "minute": 8}
